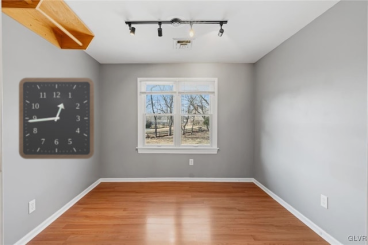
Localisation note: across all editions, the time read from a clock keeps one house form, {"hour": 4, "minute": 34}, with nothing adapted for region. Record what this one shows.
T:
{"hour": 12, "minute": 44}
